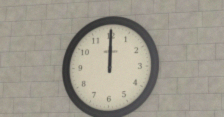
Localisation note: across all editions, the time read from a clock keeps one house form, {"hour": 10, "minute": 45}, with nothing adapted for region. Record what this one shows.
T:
{"hour": 12, "minute": 0}
